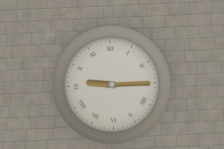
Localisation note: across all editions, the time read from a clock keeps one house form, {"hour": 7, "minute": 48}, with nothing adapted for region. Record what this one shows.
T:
{"hour": 9, "minute": 15}
